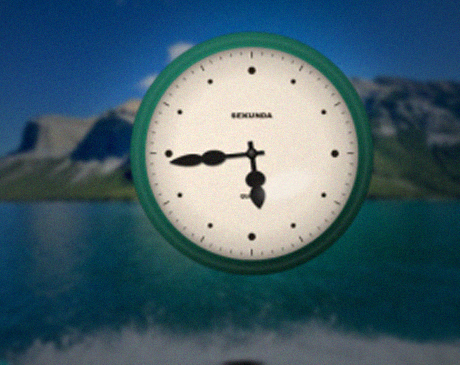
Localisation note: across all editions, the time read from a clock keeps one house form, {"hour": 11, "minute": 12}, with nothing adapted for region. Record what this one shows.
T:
{"hour": 5, "minute": 44}
